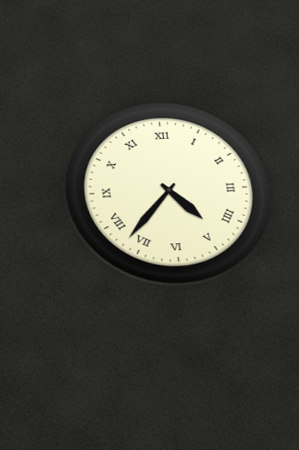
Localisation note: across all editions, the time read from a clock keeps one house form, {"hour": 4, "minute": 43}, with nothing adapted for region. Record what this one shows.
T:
{"hour": 4, "minute": 37}
